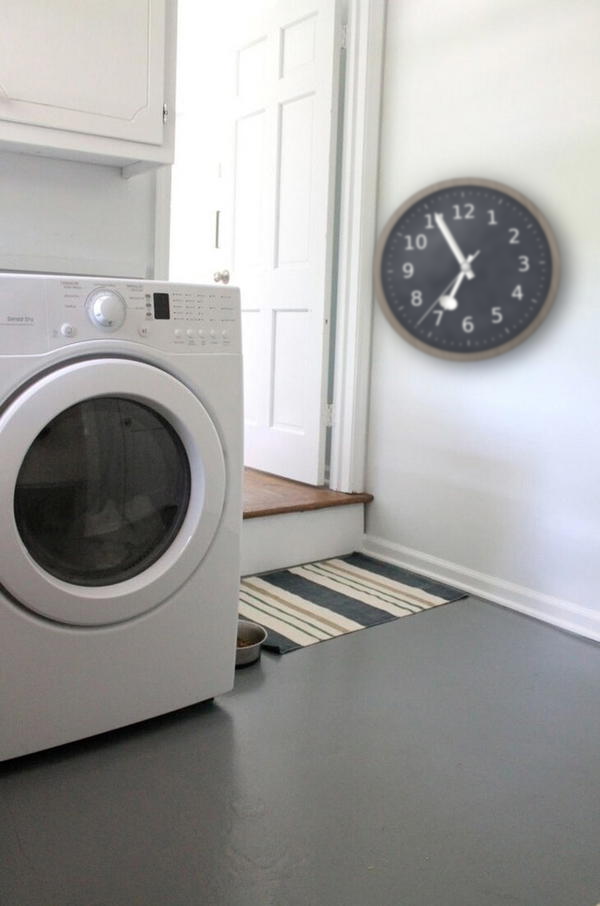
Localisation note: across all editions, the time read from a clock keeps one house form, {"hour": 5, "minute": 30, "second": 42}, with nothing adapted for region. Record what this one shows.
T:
{"hour": 6, "minute": 55, "second": 37}
